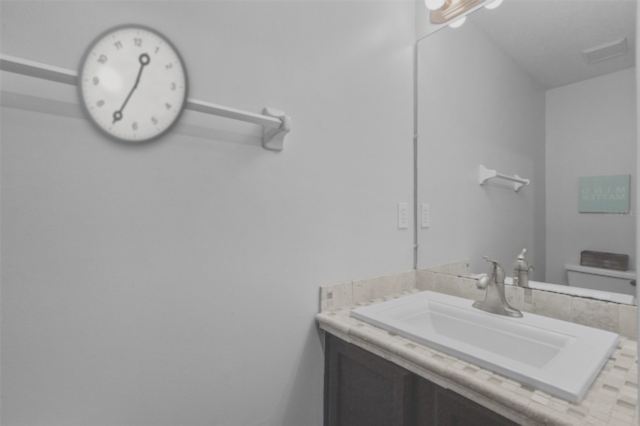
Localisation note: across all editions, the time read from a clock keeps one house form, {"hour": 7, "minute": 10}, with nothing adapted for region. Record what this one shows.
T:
{"hour": 12, "minute": 35}
